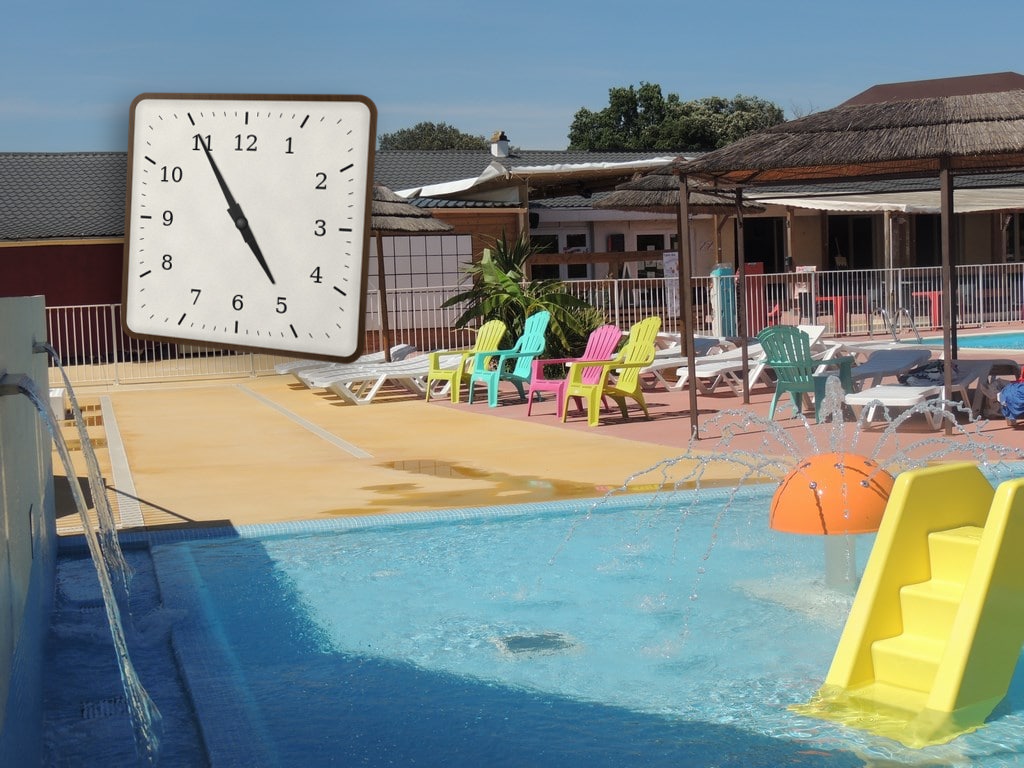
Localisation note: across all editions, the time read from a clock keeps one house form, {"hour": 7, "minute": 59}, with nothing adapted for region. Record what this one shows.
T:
{"hour": 4, "minute": 55}
